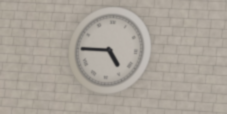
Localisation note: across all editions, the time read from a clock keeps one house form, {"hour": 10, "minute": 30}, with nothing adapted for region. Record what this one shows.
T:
{"hour": 4, "minute": 45}
